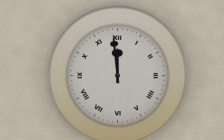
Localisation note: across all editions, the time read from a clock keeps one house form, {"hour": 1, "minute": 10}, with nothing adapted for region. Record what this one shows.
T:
{"hour": 11, "minute": 59}
